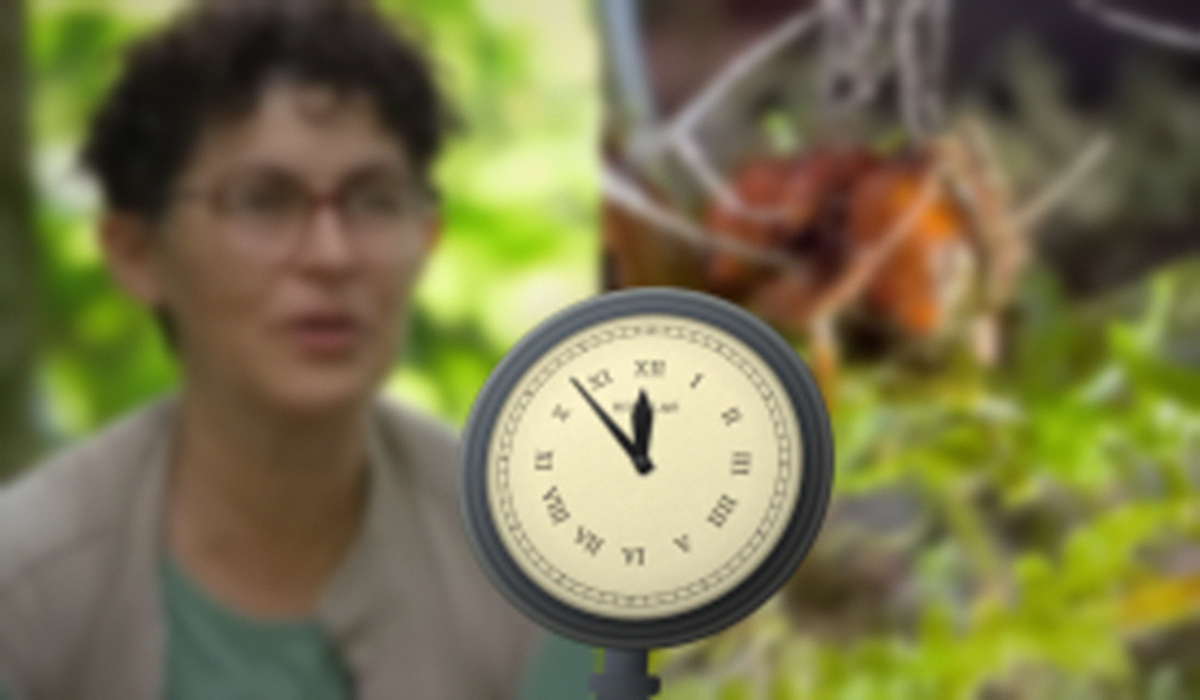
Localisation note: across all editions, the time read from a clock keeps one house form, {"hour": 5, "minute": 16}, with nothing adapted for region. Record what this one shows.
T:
{"hour": 11, "minute": 53}
